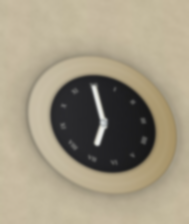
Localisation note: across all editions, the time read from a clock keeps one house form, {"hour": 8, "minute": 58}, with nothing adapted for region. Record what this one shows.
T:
{"hour": 7, "minute": 0}
